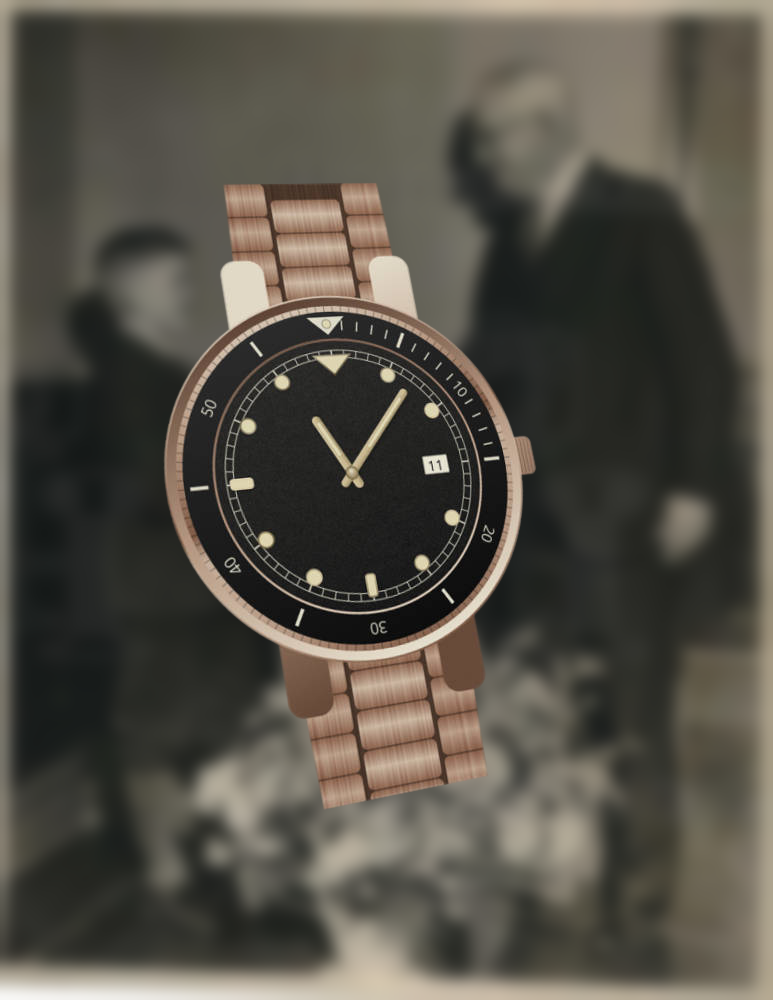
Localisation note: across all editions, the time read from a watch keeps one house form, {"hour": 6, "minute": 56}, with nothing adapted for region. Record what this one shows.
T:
{"hour": 11, "minute": 7}
